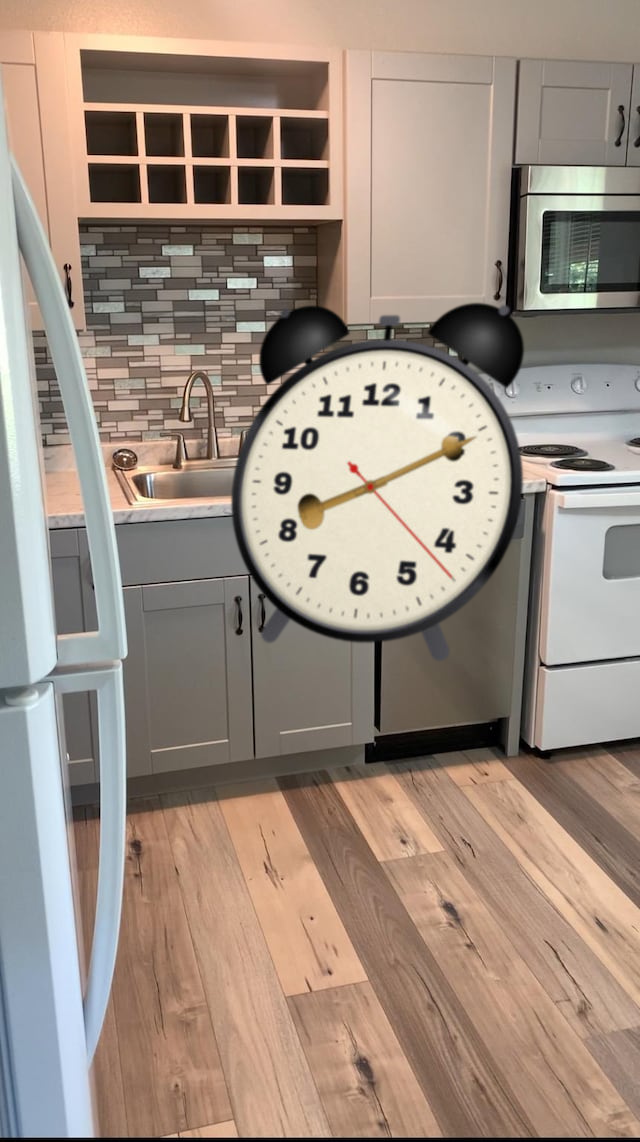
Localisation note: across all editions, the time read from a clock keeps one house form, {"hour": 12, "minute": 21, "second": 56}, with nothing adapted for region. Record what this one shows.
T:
{"hour": 8, "minute": 10, "second": 22}
